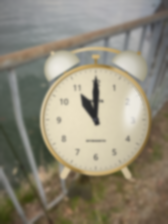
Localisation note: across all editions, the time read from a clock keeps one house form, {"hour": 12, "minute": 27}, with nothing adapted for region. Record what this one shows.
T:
{"hour": 11, "minute": 0}
